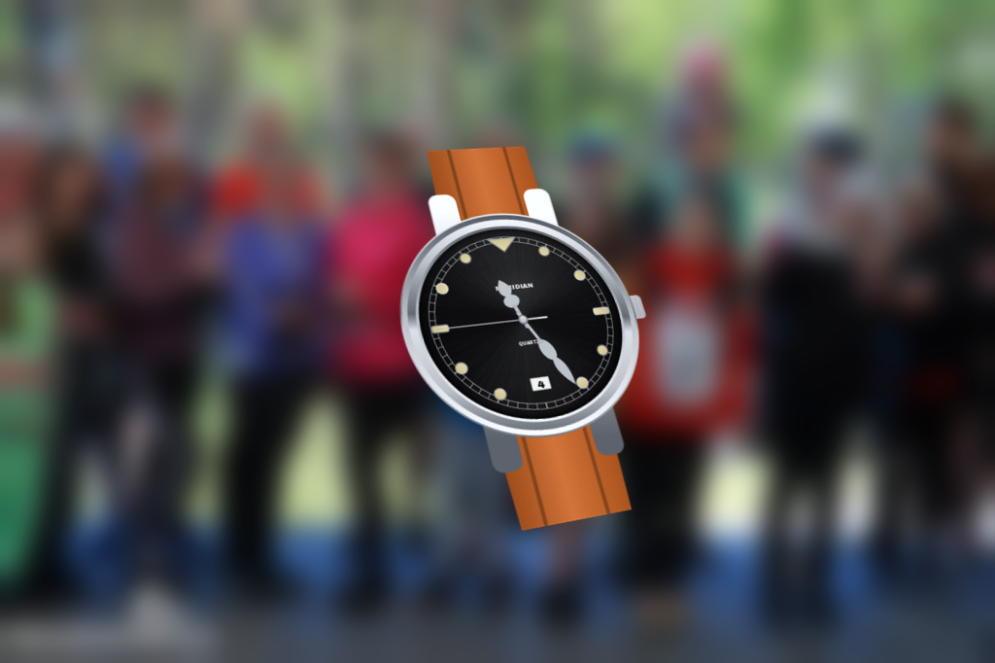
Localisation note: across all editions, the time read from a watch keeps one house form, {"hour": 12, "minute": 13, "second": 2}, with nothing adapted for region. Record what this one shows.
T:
{"hour": 11, "minute": 25, "second": 45}
